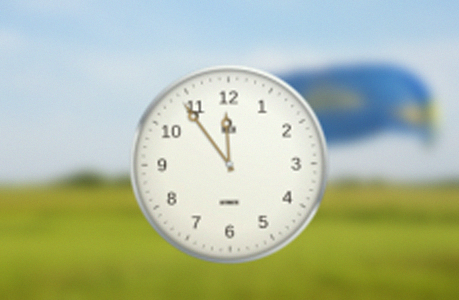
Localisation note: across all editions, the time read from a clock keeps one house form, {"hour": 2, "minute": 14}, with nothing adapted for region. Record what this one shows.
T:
{"hour": 11, "minute": 54}
